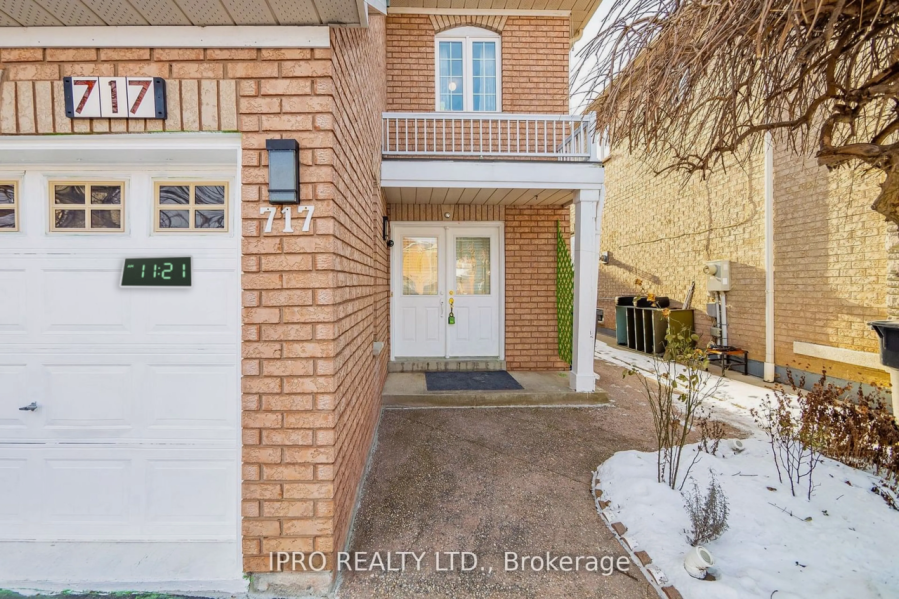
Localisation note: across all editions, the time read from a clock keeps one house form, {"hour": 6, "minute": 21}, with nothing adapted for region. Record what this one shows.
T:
{"hour": 11, "minute": 21}
